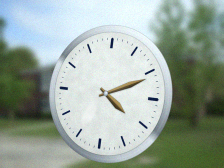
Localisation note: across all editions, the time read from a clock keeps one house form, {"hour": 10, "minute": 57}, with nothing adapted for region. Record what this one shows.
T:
{"hour": 4, "minute": 11}
